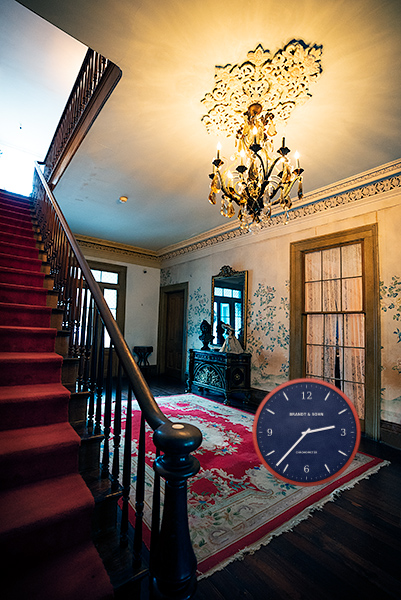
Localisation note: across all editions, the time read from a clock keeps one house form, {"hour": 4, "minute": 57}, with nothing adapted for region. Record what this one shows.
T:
{"hour": 2, "minute": 37}
